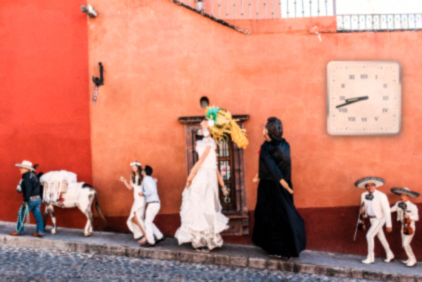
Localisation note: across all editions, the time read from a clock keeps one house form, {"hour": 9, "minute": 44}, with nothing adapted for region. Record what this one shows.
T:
{"hour": 8, "minute": 42}
